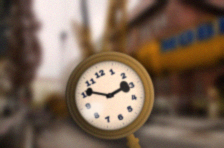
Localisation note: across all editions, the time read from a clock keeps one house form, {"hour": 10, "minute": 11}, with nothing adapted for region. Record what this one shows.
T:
{"hour": 2, "minute": 51}
